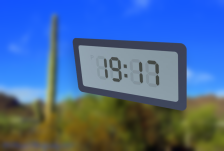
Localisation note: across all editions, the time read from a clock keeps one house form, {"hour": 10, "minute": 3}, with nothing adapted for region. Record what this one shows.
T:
{"hour": 19, "minute": 17}
